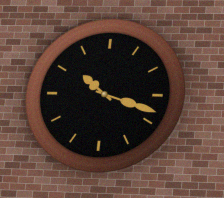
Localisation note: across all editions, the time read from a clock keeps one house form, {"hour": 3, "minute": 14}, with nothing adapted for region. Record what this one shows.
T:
{"hour": 10, "minute": 18}
